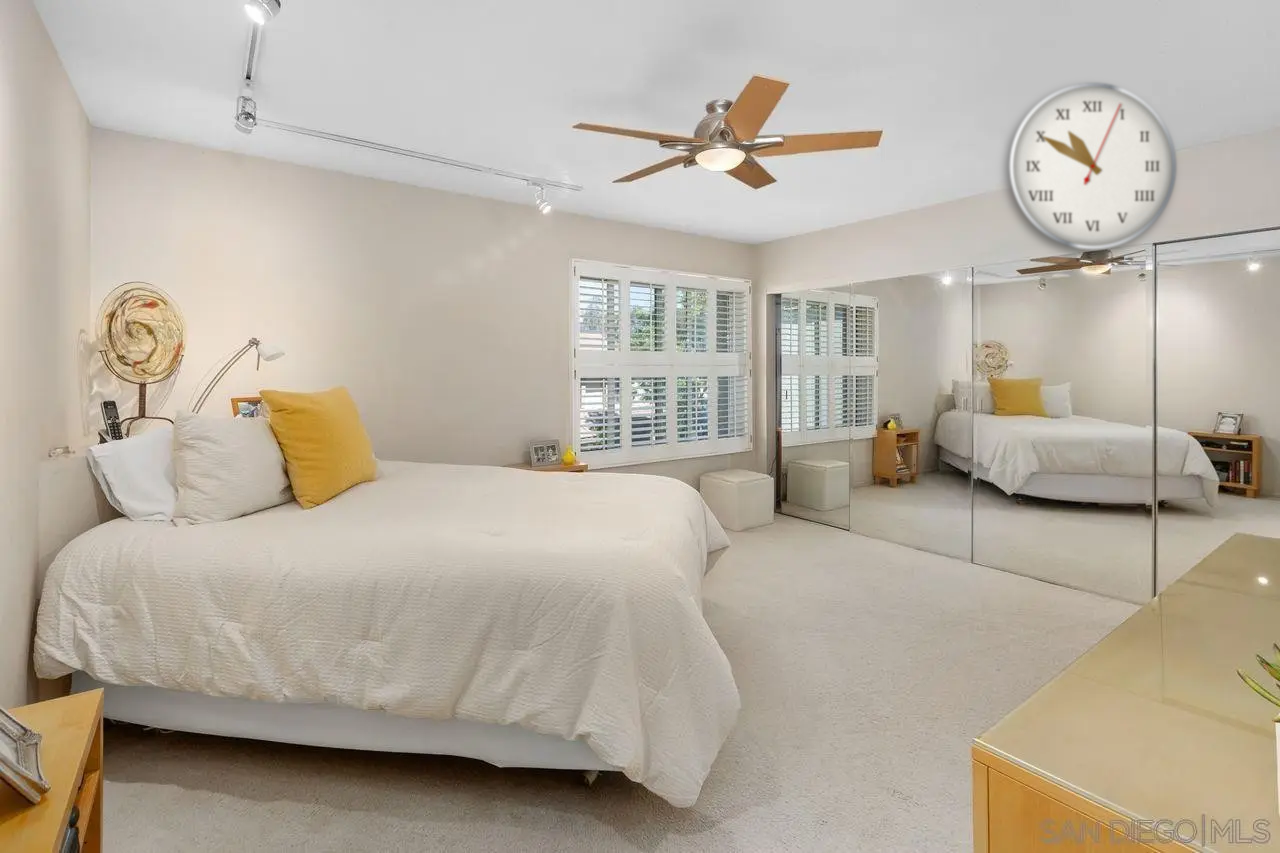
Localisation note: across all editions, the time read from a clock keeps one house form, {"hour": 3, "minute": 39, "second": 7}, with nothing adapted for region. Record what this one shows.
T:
{"hour": 10, "minute": 50, "second": 4}
